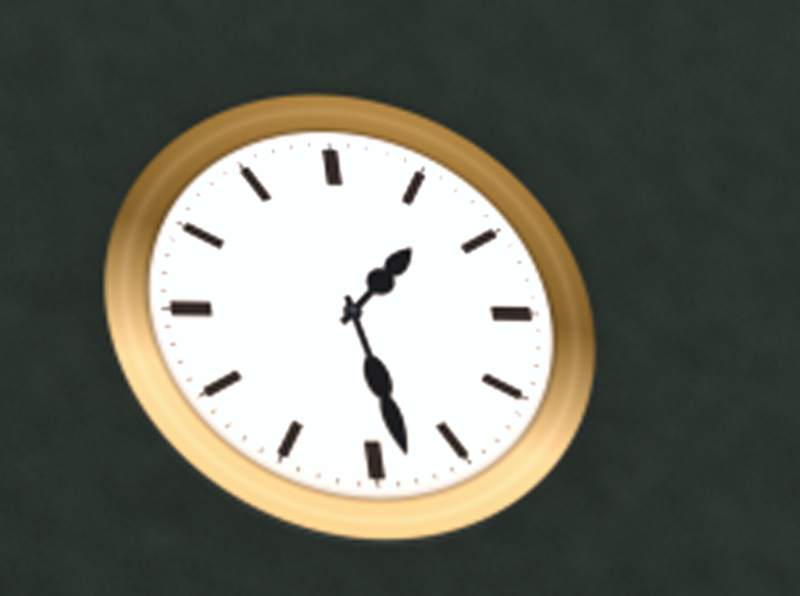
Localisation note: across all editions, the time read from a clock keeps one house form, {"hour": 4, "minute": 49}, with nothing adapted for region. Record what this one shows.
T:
{"hour": 1, "minute": 28}
